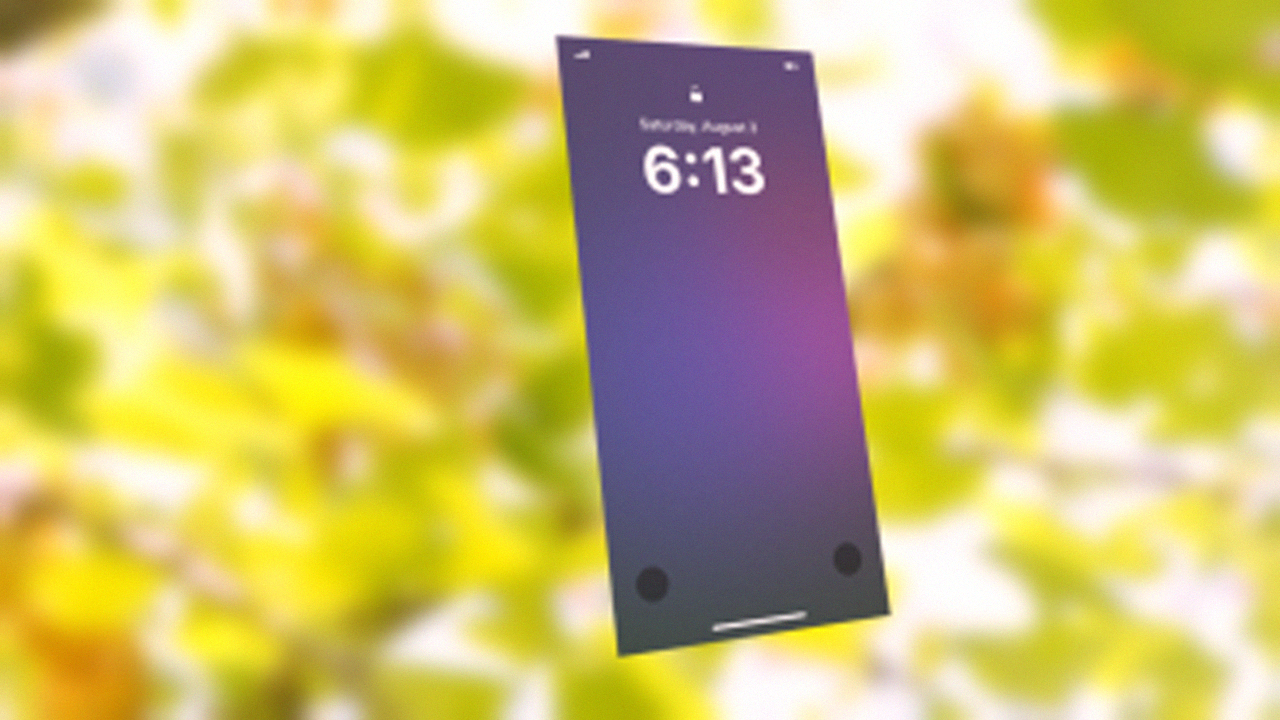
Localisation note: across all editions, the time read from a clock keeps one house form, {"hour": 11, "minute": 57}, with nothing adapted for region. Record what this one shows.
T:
{"hour": 6, "minute": 13}
